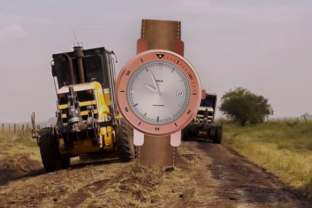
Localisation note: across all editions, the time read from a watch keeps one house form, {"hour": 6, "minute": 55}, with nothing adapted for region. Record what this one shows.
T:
{"hour": 9, "minute": 56}
